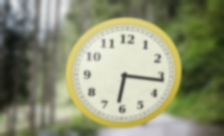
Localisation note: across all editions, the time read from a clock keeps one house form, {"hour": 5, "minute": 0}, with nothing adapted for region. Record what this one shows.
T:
{"hour": 6, "minute": 16}
